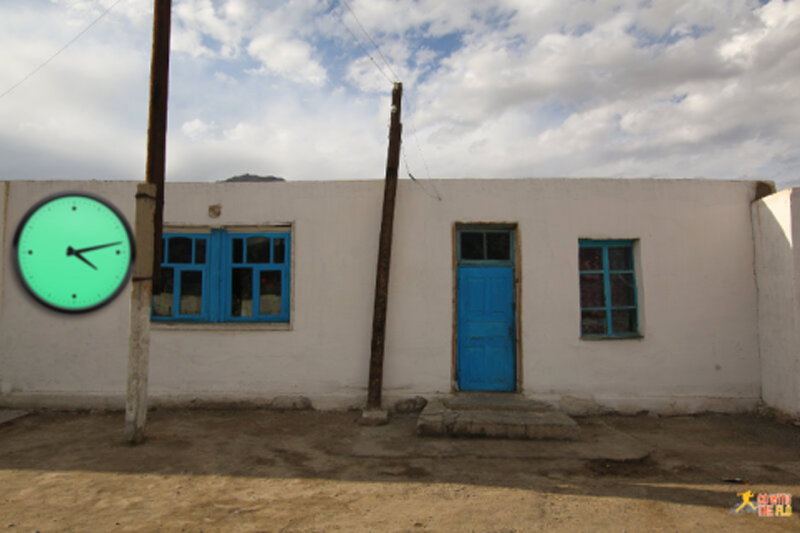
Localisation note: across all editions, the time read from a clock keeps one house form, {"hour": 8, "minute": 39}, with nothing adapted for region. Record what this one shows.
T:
{"hour": 4, "minute": 13}
